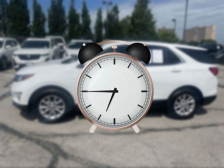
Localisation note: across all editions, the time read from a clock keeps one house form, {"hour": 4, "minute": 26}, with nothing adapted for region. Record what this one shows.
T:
{"hour": 6, "minute": 45}
